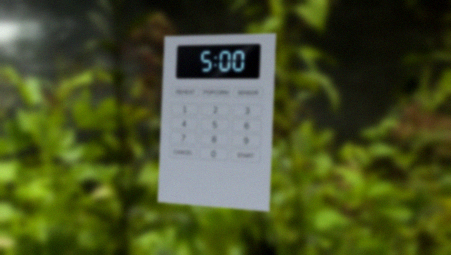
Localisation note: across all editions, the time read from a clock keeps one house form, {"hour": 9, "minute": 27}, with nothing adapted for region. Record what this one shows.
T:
{"hour": 5, "minute": 0}
